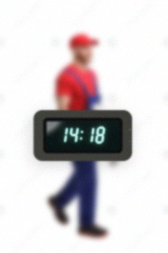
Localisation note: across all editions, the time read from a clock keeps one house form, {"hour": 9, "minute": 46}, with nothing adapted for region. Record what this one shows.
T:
{"hour": 14, "minute": 18}
